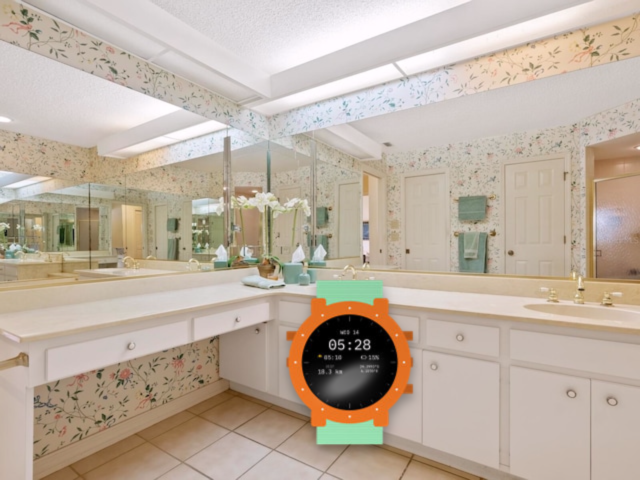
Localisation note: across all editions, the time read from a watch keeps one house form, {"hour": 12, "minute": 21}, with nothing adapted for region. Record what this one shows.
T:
{"hour": 5, "minute": 28}
